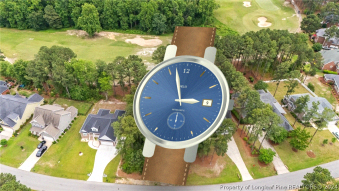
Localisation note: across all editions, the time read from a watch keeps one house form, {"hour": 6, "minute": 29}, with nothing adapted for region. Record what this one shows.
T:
{"hour": 2, "minute": 57}
